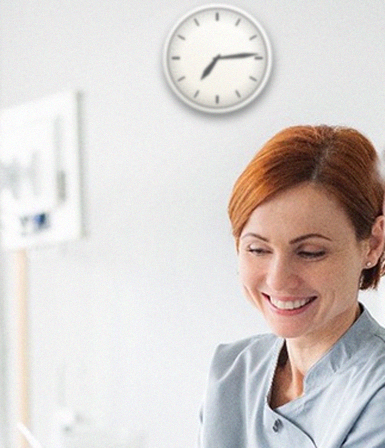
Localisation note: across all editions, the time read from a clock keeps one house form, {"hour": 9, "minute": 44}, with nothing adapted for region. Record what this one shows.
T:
{"hour": 7, "minute": 14}
